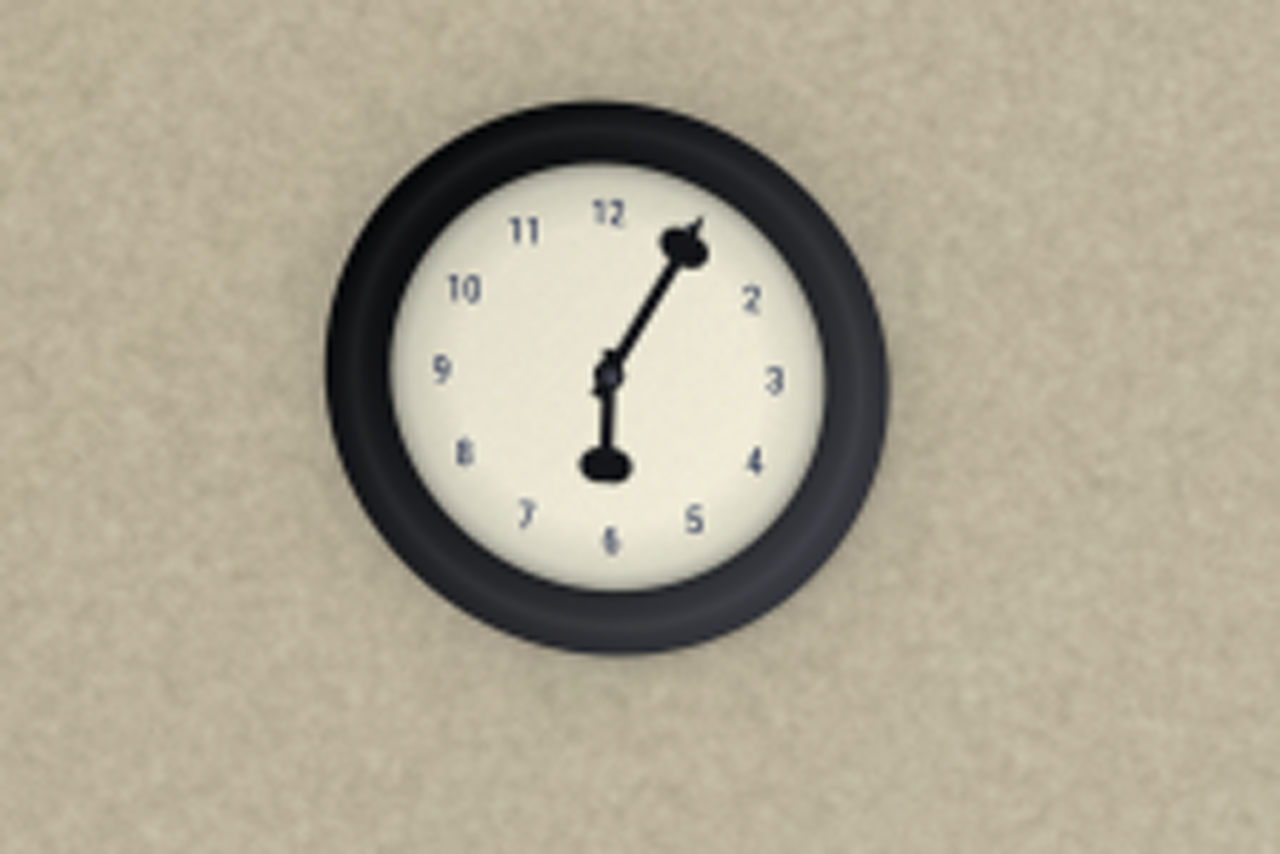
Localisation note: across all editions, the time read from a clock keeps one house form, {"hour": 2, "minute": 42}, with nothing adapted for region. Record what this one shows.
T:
{"hour": 6, "minute": 5}
